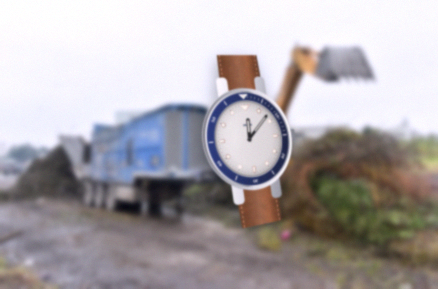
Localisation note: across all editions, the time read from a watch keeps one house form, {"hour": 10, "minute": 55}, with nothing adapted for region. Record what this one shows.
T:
{"hour": 12, "minute": 8}
